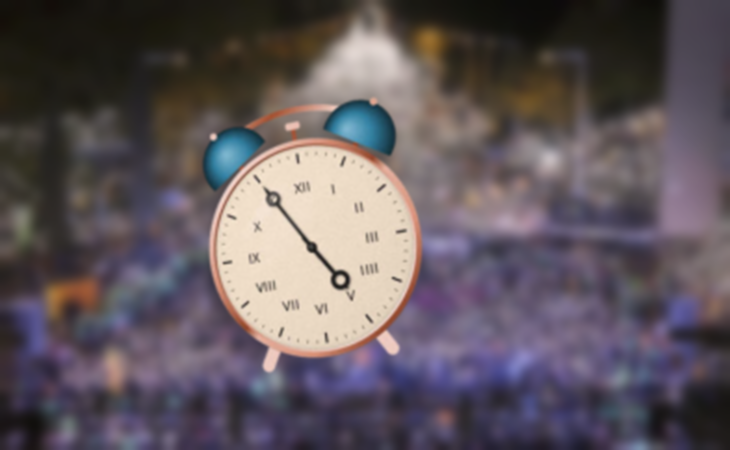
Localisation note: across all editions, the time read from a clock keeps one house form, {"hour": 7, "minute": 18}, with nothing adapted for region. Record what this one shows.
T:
{"hour": 4, "minute": 55}
